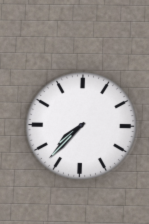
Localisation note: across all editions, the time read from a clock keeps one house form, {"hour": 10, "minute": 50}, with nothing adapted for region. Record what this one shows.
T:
{"hour": 7, "minute": 37}
